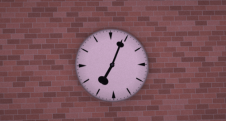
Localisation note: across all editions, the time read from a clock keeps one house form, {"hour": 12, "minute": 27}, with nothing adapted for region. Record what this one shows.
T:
{"hour": 7, "minute": 4}
